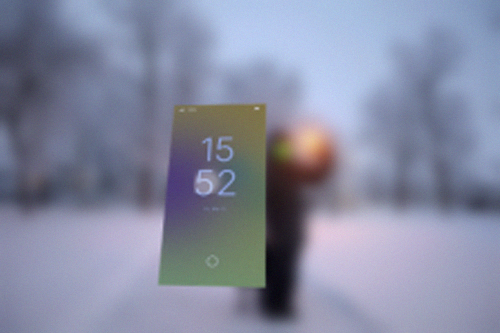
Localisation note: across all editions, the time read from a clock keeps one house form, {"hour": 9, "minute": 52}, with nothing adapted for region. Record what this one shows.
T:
{"hour": 15, "minute": 52}
